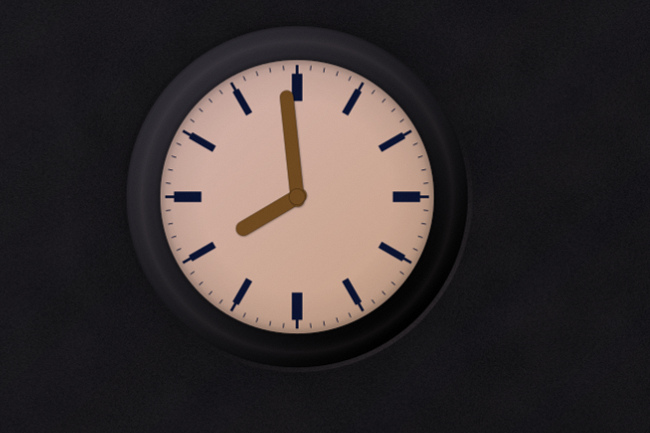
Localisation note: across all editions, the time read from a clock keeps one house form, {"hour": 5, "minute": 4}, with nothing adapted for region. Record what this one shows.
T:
{"hour": 7, "minute": 59}
